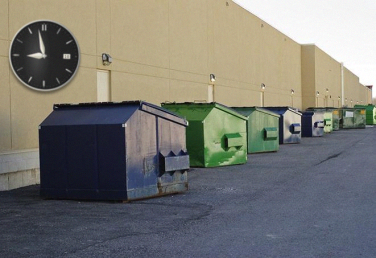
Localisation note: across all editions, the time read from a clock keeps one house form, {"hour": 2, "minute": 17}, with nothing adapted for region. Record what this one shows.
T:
{"hour": 8, "minute": 58}
